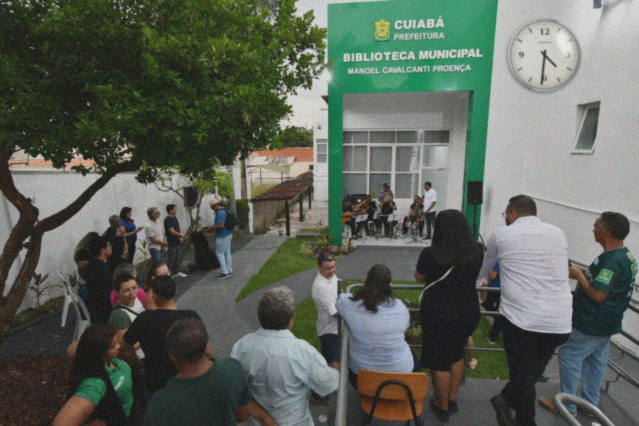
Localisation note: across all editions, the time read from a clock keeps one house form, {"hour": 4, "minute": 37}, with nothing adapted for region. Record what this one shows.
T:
{"hour": 4, "minute": 31}
